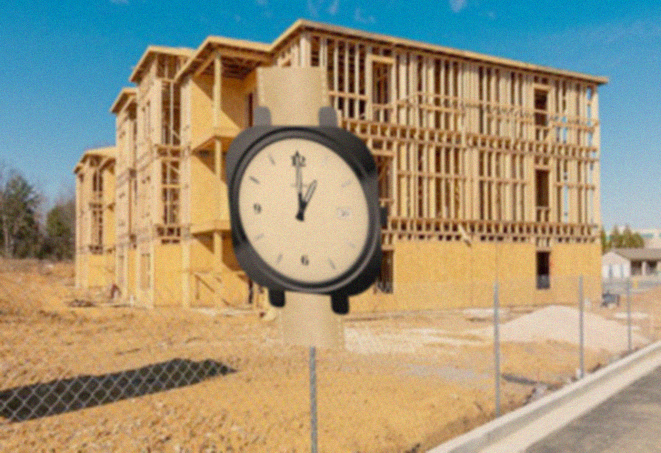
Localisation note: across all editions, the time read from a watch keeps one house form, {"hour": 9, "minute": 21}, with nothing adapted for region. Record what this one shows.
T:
{"hour": 1, "minute": 0}
